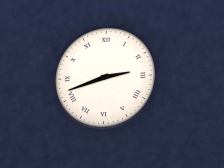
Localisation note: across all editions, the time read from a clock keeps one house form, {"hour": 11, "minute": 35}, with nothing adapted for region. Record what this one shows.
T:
{"hour": 2, "minute": 42}
